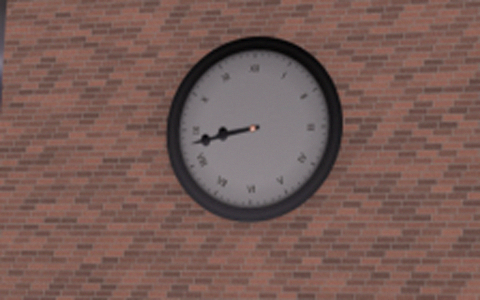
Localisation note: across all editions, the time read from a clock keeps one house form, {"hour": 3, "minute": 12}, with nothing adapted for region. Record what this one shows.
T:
{"hour": 8, "minute": 43}
